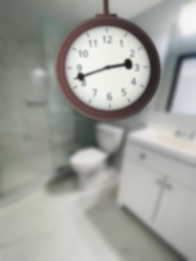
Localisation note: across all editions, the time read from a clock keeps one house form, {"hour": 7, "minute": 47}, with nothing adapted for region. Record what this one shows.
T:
{"hour": 2, "minute": 42}
